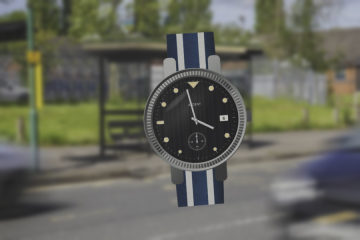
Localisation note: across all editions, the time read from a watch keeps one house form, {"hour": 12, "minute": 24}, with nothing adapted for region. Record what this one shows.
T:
{"hour": 3, "minute": 58}
